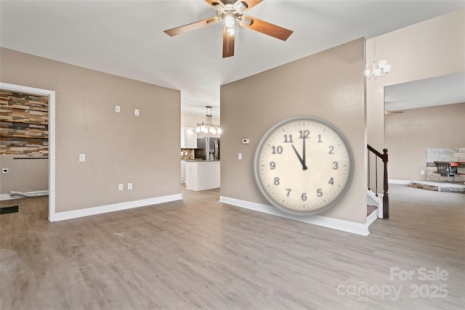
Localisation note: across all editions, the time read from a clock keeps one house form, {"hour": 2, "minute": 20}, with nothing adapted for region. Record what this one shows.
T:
{"hour": 11, "minute": 0}
